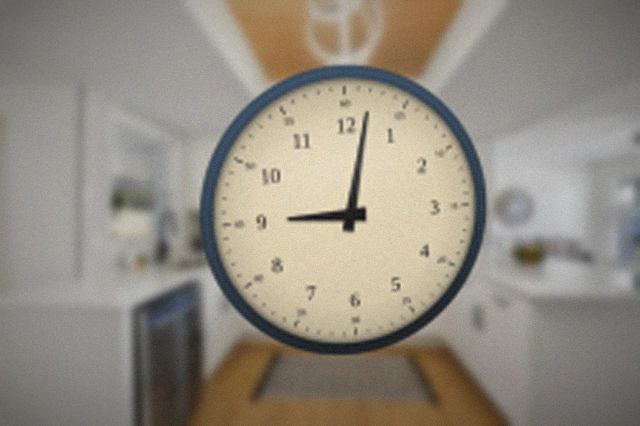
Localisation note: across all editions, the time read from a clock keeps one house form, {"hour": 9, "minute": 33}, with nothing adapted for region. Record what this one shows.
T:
{"hour": 9, "minute": 2}
